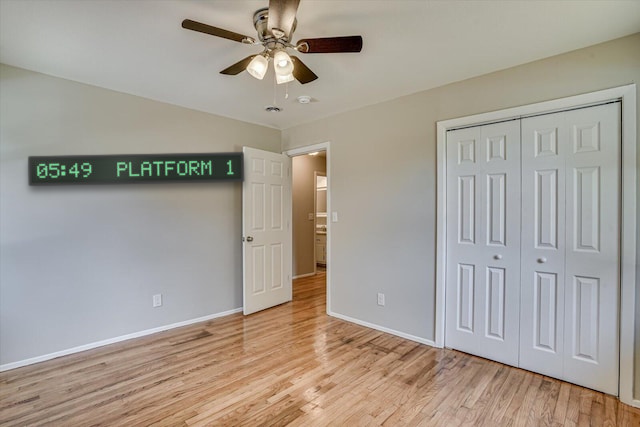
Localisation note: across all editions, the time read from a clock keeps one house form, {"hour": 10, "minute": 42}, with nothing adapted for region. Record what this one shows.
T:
{"hour": 5, "minute": 49}
